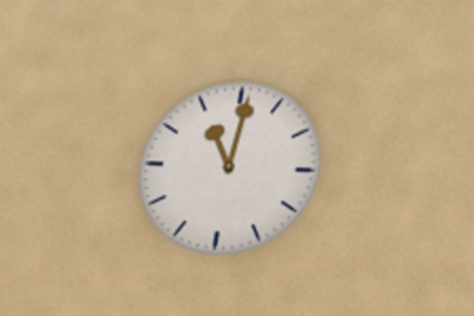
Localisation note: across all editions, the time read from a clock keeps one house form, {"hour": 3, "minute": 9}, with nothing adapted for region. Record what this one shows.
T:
{"hour": 11, "minute": 1}
